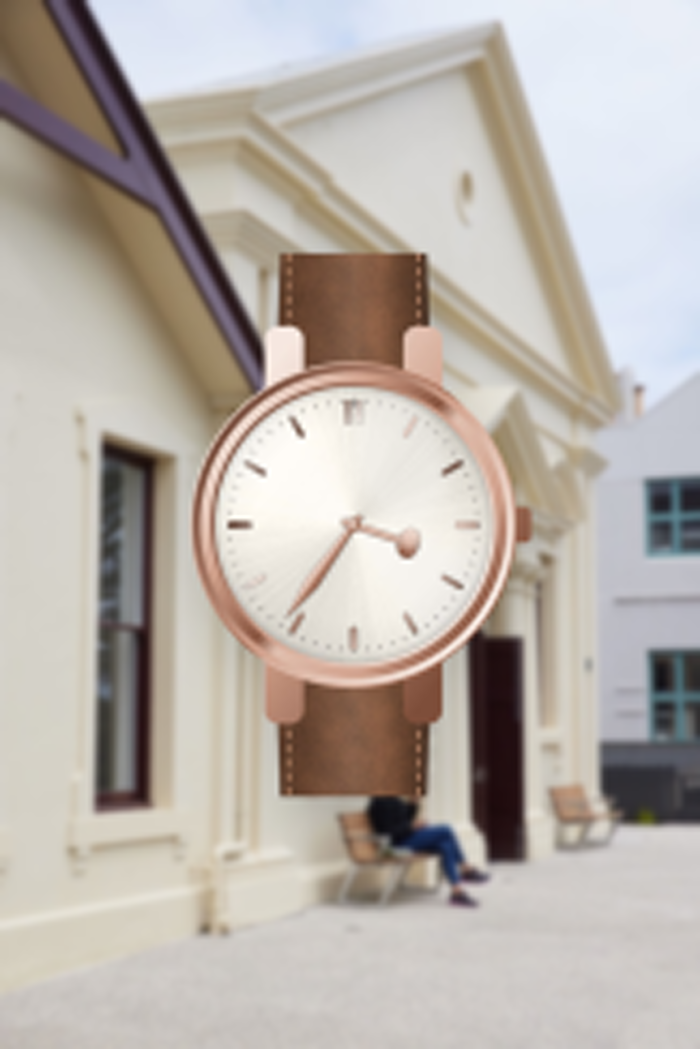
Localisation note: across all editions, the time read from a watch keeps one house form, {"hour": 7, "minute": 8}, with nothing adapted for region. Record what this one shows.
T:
{"hour": 3, "minute": 36}
